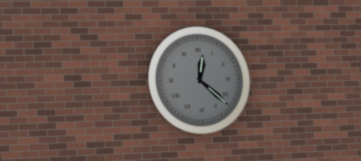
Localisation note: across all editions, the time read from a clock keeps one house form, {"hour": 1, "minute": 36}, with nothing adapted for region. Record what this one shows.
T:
{"hour": 12, "minute": 22}
